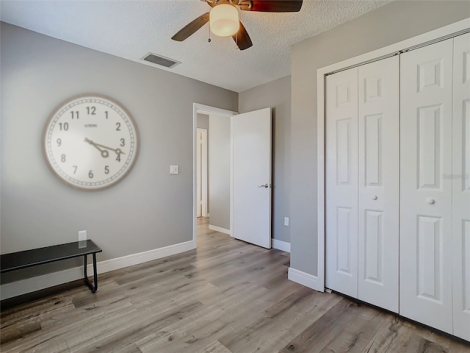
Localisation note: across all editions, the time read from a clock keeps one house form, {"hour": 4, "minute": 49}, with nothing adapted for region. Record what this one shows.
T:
{"hour": 4, "minute": 18}
